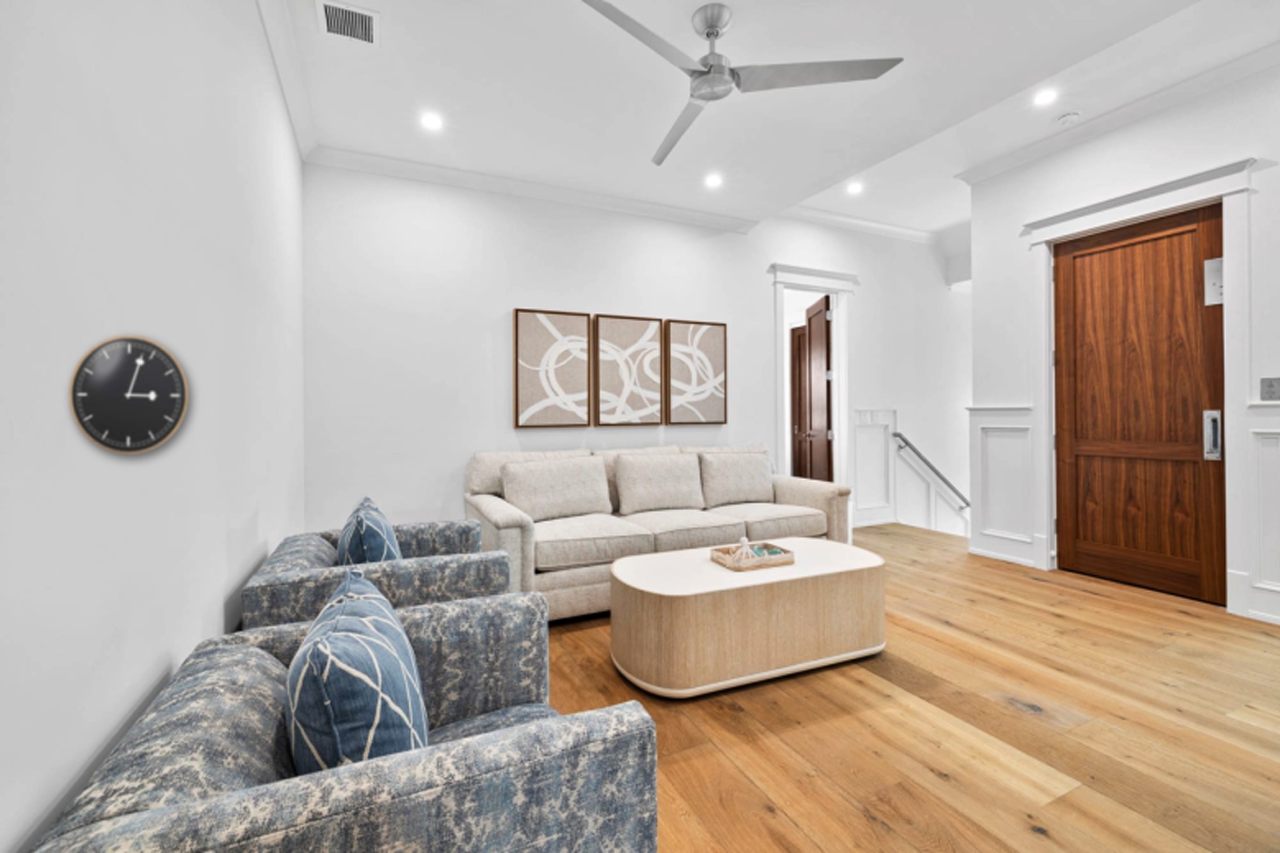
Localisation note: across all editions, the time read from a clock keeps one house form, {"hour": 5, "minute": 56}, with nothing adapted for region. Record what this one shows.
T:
{"hour": 3, "minute": 3}
